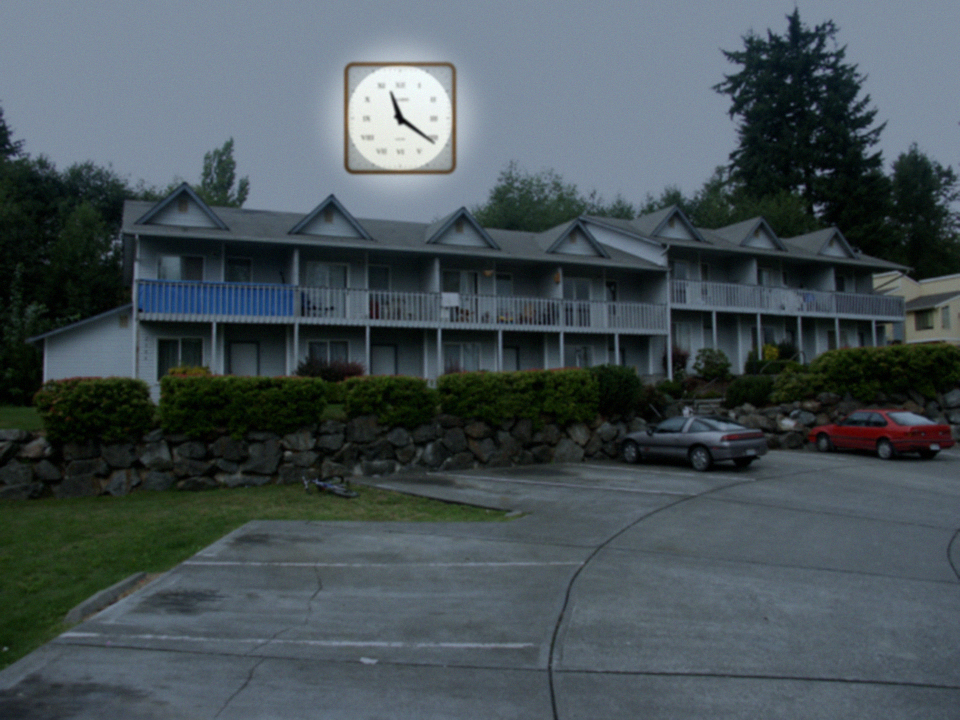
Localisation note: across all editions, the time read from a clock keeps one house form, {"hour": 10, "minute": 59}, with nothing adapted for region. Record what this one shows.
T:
{"hour": 11, "minute": 21}
